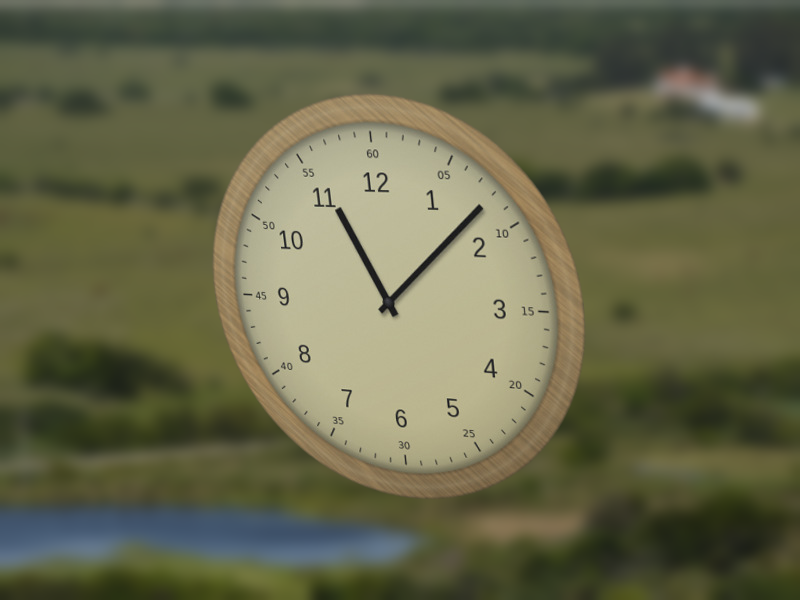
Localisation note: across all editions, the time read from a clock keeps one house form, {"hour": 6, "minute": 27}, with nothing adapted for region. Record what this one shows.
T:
{"hour": 11, "minute": 8}
